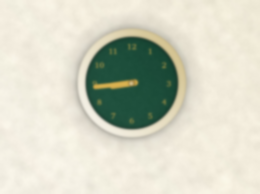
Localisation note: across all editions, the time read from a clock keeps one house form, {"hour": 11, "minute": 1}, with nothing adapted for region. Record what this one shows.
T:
{"hour": 8, "minute": 44}
